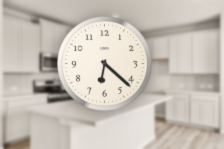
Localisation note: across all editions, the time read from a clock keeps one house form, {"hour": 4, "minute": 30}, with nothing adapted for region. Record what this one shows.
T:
{"hour": 6, "minute": 22}
